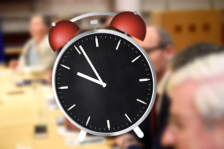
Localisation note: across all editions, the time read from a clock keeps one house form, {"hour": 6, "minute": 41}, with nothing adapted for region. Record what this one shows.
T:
{"hour": 9, "minute": 56}
